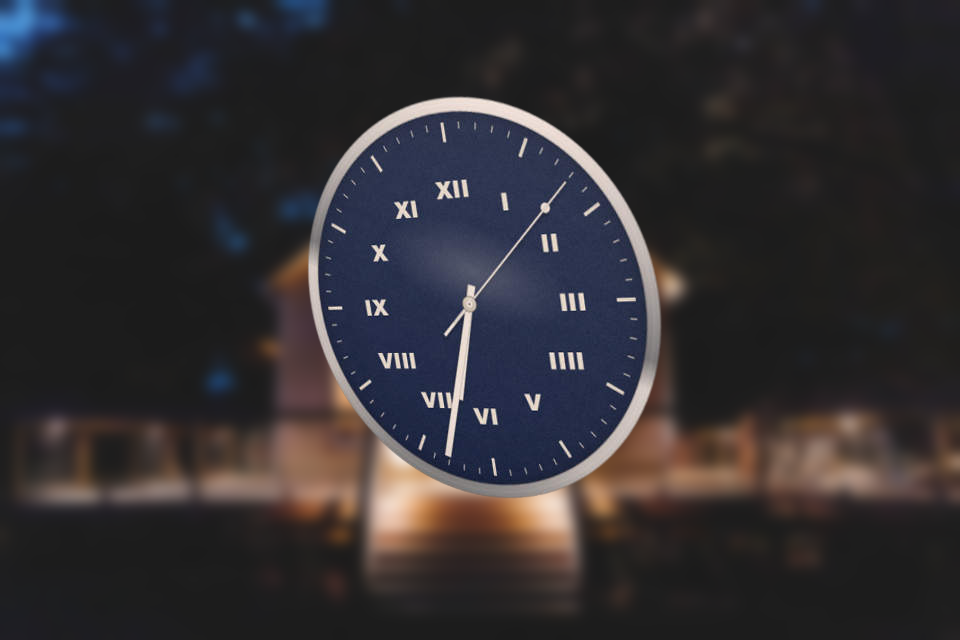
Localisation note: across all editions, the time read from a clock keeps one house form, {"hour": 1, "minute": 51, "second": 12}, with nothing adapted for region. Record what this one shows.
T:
{"hour": 6, "minute": 33, "second": 8}
